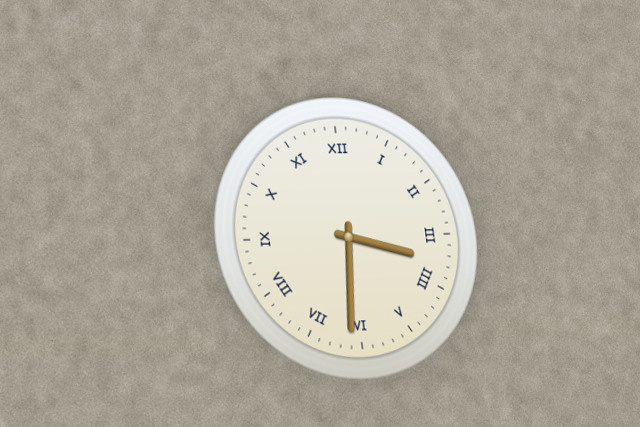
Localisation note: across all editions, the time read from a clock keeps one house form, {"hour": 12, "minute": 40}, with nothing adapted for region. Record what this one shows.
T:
{"hour": 3, "minute": 31}
